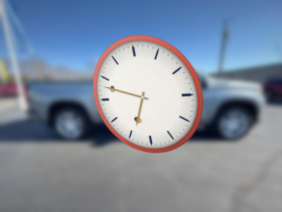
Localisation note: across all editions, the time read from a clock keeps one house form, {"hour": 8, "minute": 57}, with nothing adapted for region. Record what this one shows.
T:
{"hour": 6, "minute": 48}
